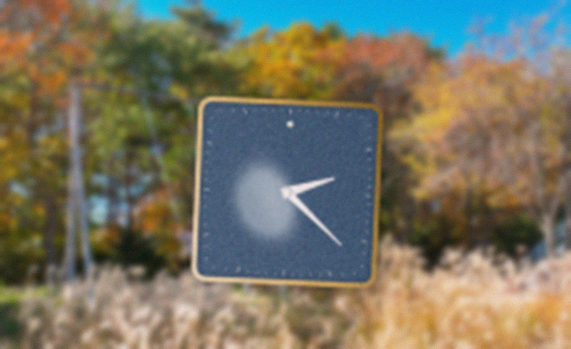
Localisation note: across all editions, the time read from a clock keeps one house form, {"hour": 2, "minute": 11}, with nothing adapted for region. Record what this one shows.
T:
{"hour": 2, "minute": 22}
